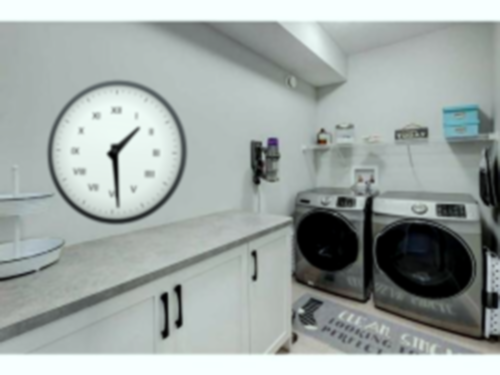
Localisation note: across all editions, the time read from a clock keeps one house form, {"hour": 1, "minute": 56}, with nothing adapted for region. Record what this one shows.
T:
{"hour": 1, "minute": 29}
